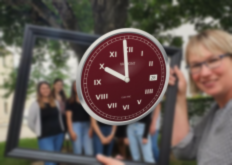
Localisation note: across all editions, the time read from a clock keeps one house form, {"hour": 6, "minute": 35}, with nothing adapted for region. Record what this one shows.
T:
{"hour": 9, "minute": 59}
